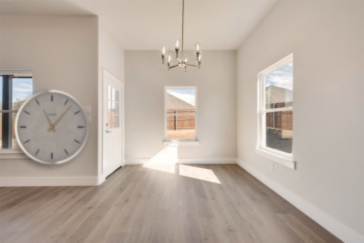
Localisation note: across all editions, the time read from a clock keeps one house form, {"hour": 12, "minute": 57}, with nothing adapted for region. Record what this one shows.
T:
{"hour": 11, "minute": 7}
